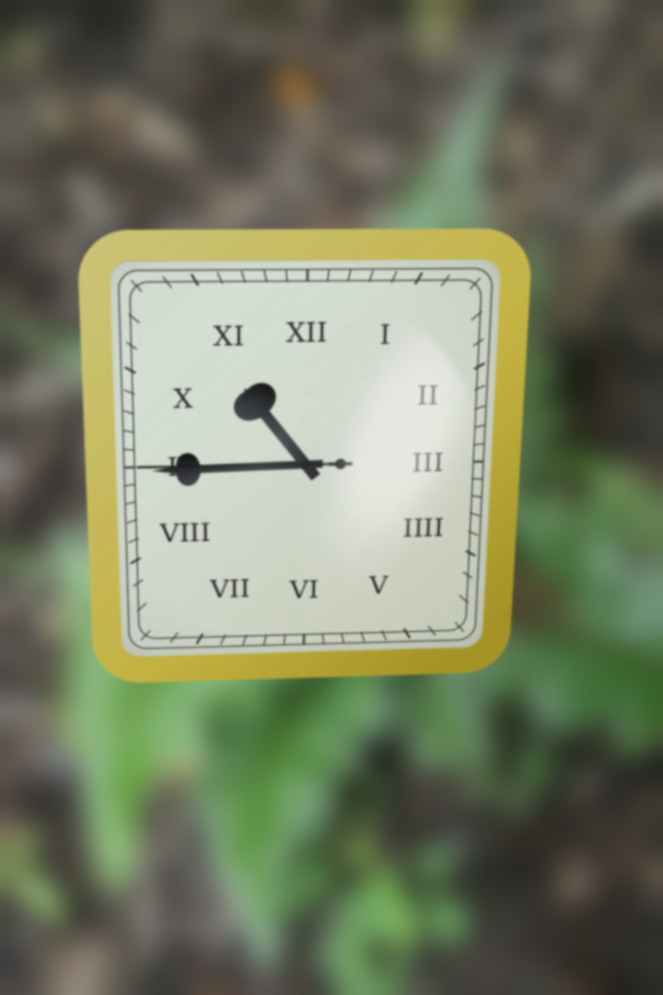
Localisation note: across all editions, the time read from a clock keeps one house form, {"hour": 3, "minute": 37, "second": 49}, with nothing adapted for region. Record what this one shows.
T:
{"hour": 10, "minute": 44, "second": 45}
